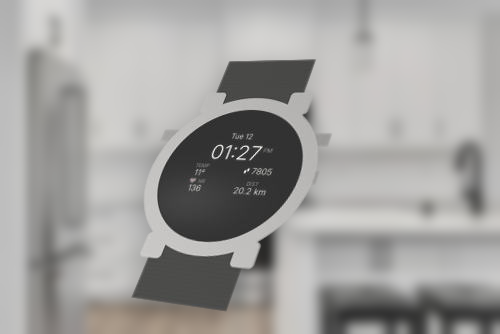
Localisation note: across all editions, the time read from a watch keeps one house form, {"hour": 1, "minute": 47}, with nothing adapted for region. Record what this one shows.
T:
{"hour": 1, "minute": 27}
